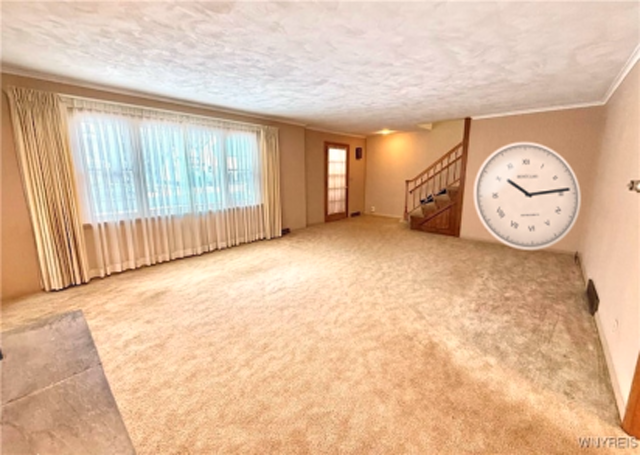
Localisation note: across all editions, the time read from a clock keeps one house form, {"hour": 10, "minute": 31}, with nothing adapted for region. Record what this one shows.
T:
{"hour": 10, "minute": 14}
